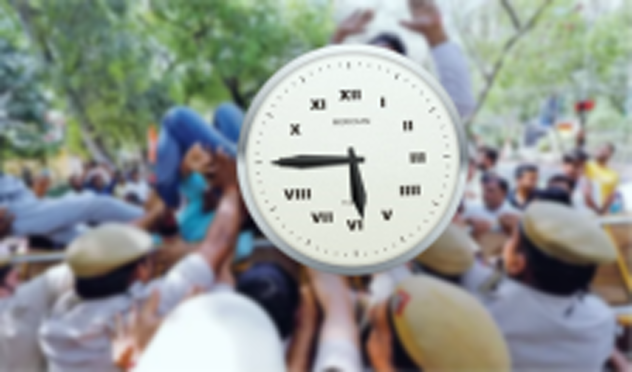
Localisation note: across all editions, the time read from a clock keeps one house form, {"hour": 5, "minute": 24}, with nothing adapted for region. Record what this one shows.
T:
{"hour": 5, "minute": 45}
